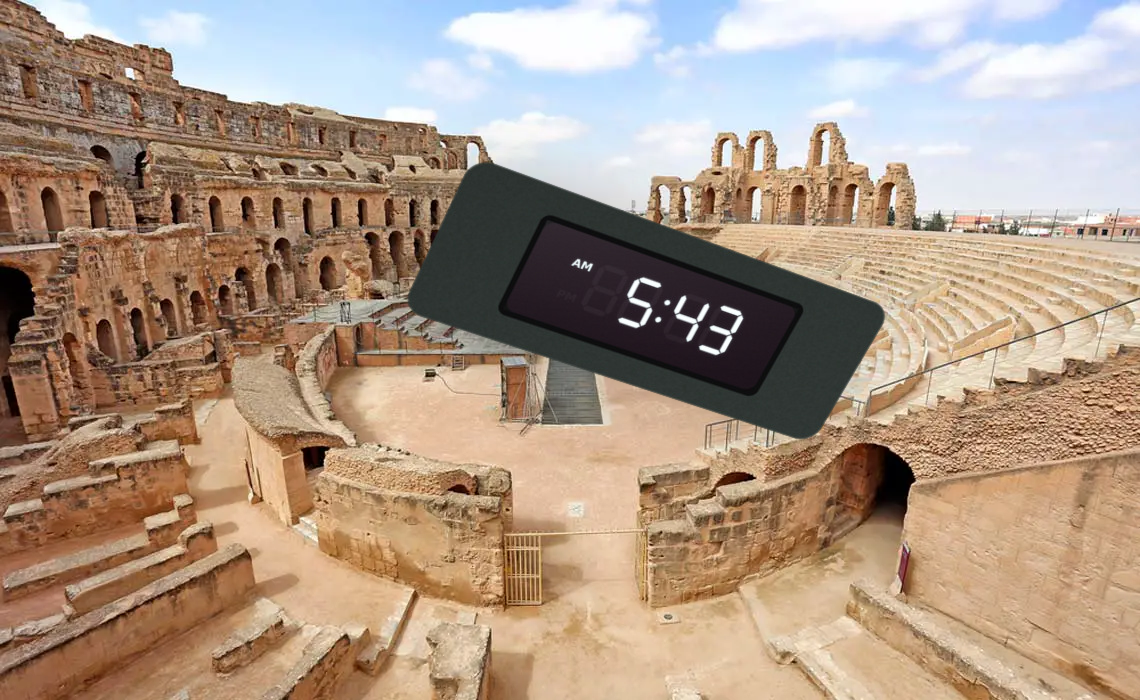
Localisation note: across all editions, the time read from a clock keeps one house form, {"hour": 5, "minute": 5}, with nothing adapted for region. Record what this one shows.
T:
{"hour": 5, "minute": 43}
